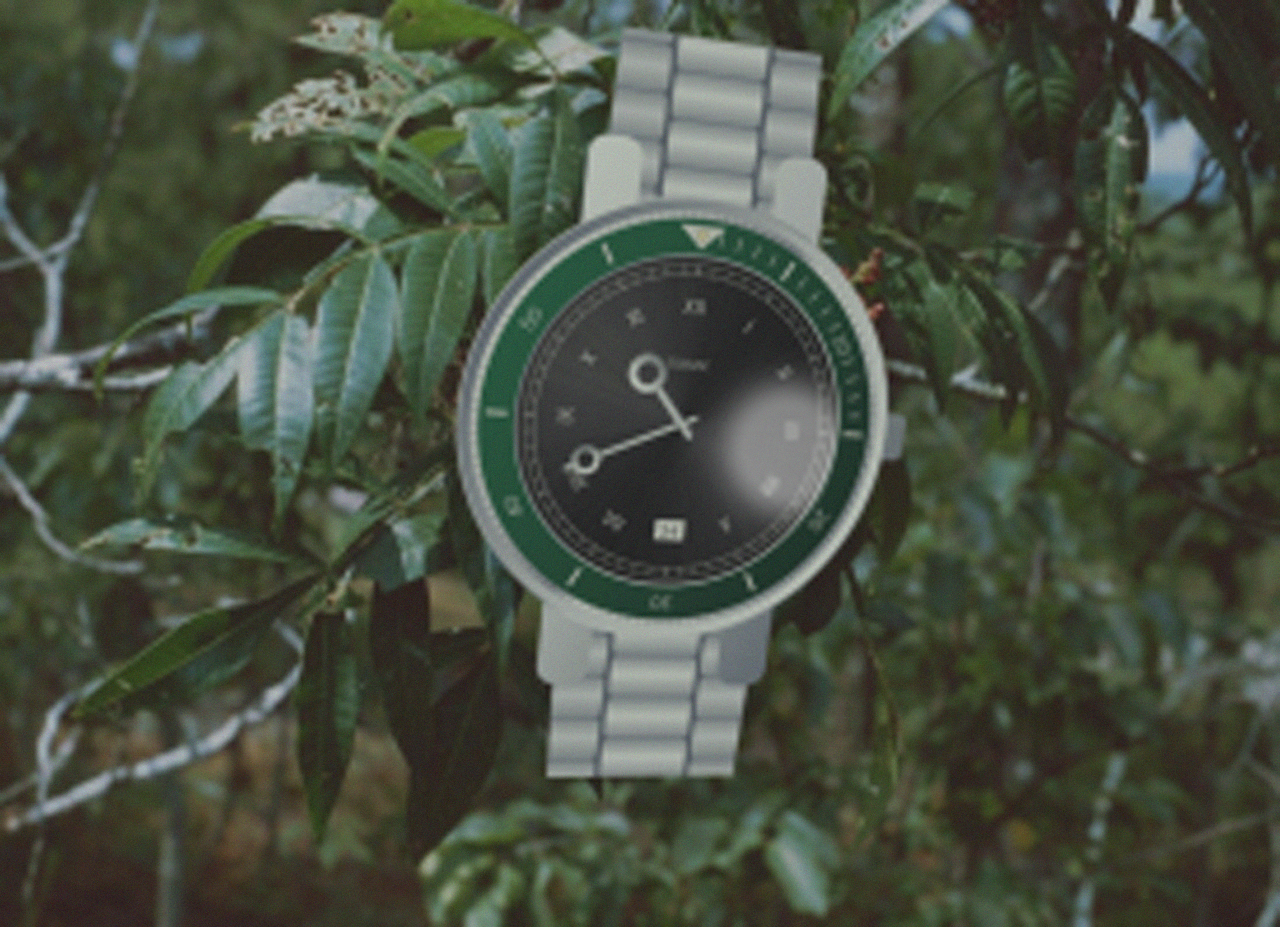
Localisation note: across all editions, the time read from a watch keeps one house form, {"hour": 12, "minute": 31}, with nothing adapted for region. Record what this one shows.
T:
{"hour": 10, "minute": 41}
